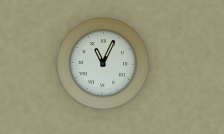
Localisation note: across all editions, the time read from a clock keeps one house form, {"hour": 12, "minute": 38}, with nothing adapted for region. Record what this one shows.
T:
{"hour": 11, "minute": 4}
